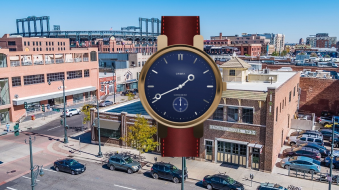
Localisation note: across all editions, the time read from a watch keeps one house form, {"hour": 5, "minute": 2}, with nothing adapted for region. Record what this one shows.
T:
{"hour": 1, "minute": 41}
